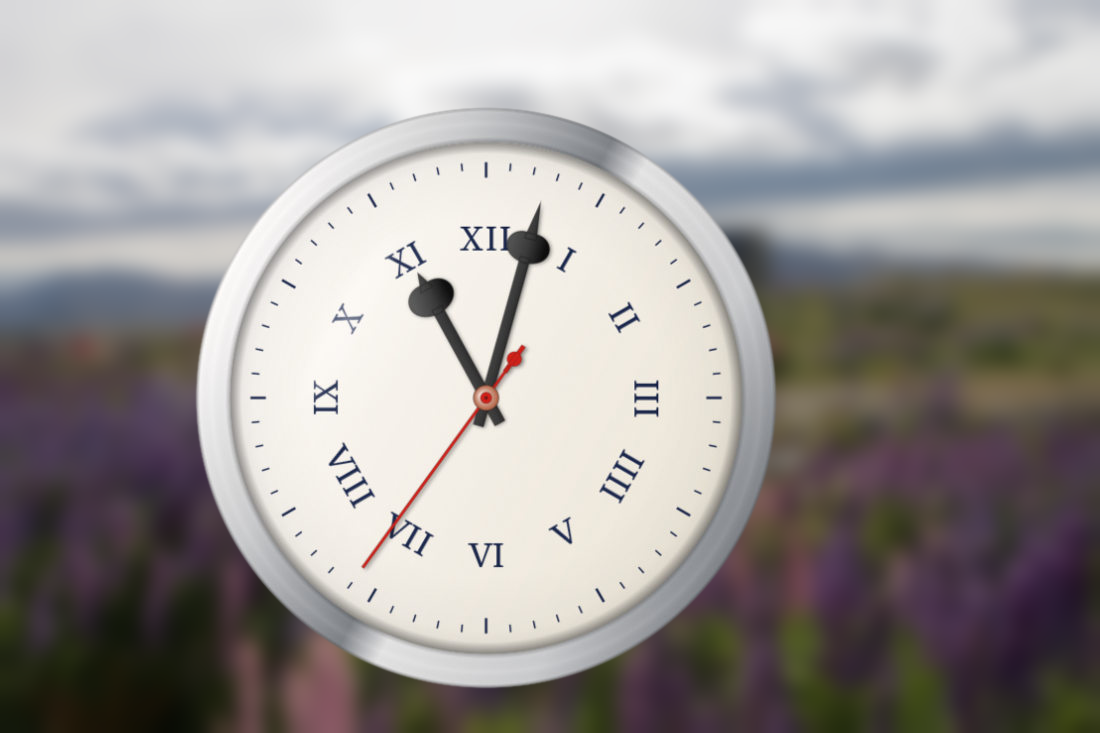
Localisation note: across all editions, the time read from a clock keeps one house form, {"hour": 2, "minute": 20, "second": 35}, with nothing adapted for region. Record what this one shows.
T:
{"hour": 11, "minute": 2, "second": 36}
